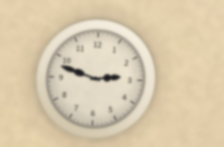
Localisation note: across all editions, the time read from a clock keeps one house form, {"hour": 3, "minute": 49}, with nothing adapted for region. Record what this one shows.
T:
{"hour": 2, "minute": 48}
